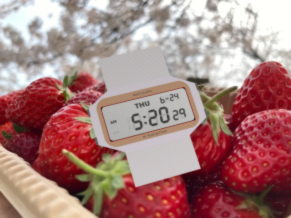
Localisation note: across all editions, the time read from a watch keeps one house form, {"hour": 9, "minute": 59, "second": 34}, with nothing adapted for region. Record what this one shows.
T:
{"hour": 5, "minute": 20, "second": 29}
